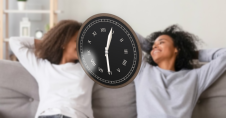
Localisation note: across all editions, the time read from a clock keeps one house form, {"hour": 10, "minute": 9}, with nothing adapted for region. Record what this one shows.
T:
{"hour": 6, "minute": 4}
